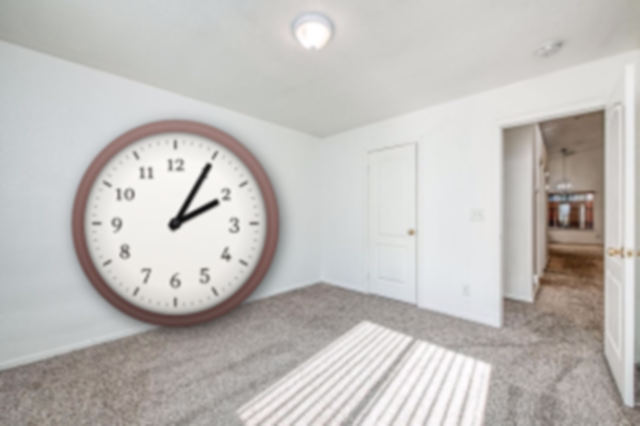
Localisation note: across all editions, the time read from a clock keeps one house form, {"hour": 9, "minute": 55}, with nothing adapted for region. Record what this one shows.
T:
{"hour": 2, "minute": 5}
